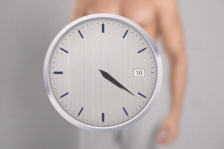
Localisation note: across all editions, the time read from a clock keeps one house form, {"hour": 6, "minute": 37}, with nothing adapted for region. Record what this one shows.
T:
{"hour": 4, "minute": 21}
